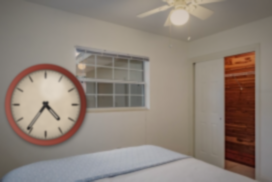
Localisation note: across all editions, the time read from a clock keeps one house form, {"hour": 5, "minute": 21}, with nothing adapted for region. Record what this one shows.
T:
{"hour": 4, "minute": 36}
